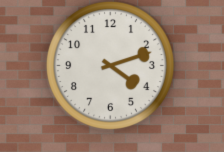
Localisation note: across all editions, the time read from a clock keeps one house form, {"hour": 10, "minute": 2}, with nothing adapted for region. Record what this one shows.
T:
{"hour": 4, "minute": 12}
